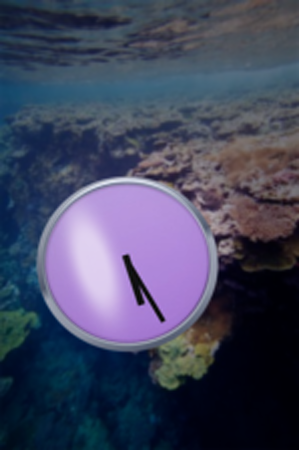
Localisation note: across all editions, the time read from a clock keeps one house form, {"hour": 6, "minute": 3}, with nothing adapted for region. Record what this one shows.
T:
{"hour": 5, "minute": 25}
